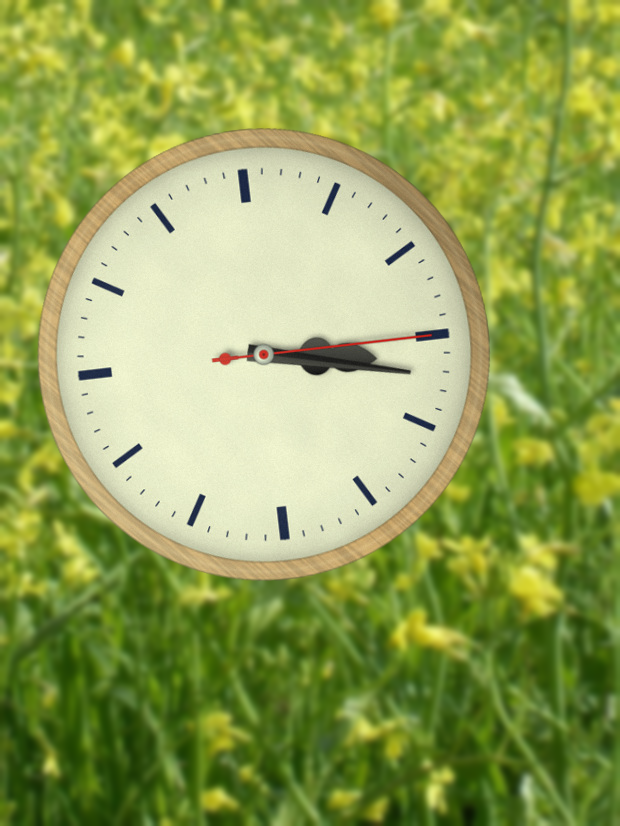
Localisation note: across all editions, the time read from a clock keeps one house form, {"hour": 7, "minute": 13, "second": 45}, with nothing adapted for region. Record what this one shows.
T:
{"hour": 3, "minute": 17, "second": 15}
